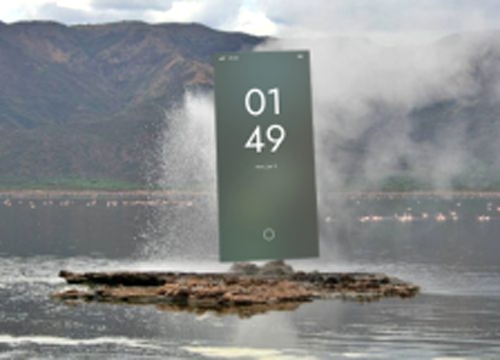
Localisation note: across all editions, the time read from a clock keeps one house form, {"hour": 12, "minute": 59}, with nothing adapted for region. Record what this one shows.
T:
{"hour": 1, "minute": 49}
